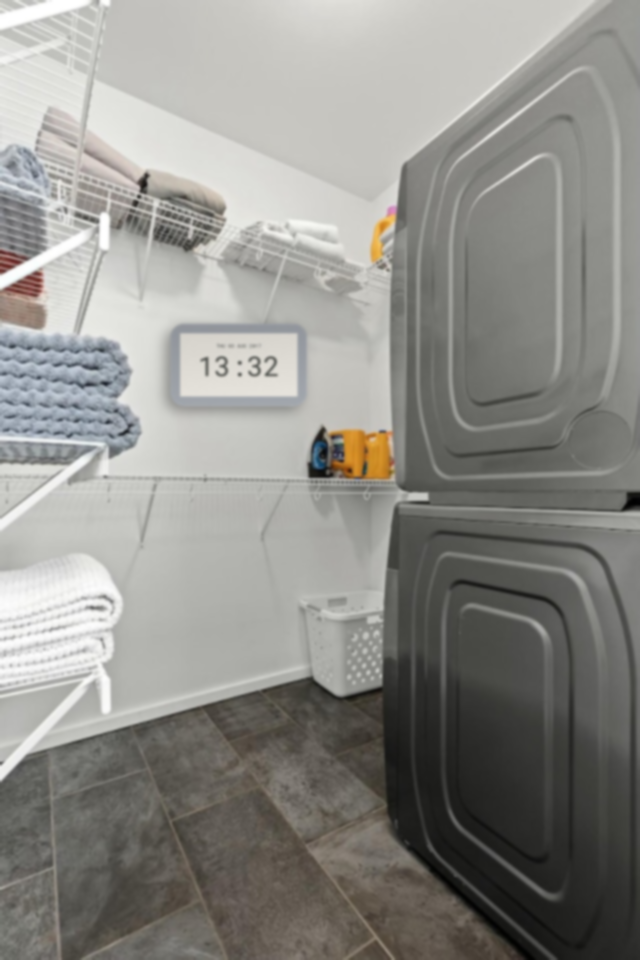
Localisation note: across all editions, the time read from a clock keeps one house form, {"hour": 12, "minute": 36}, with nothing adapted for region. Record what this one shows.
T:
{"hour": 13, "minute": 32}
